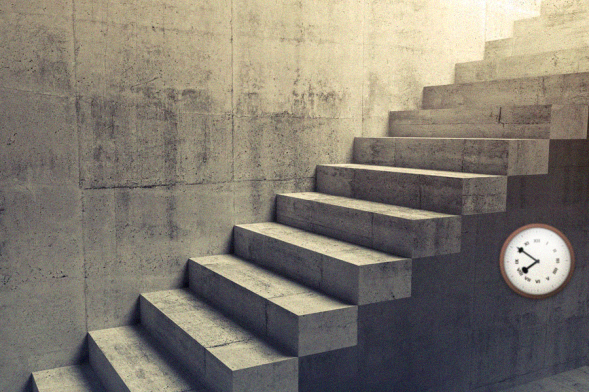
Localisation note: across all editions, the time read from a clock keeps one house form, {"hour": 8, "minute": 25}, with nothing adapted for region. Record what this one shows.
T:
{"hour": 7, "minute": 51}
